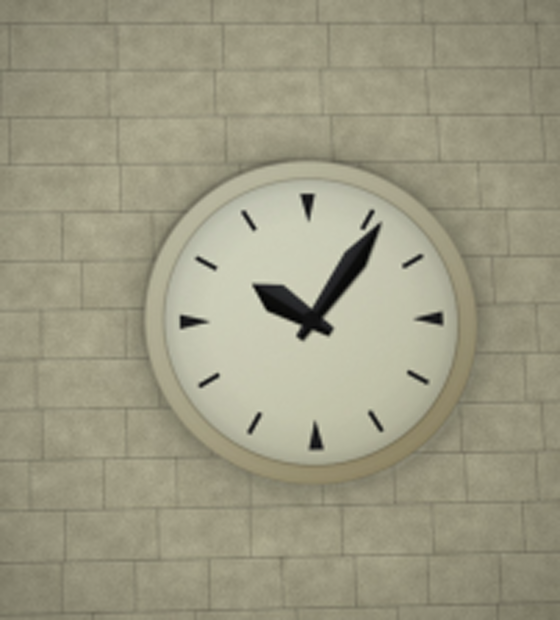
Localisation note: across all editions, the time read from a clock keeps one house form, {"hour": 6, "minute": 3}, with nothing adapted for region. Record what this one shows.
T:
{"hour": 10, "minute": 6}
